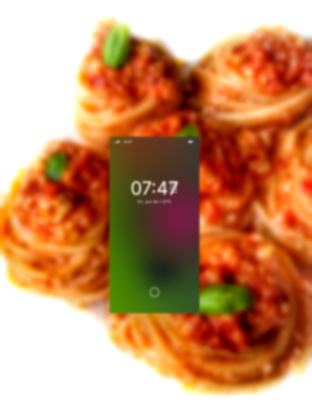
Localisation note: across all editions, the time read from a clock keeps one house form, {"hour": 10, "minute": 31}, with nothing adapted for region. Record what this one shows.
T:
{"hour": 7, "minute": 47}
